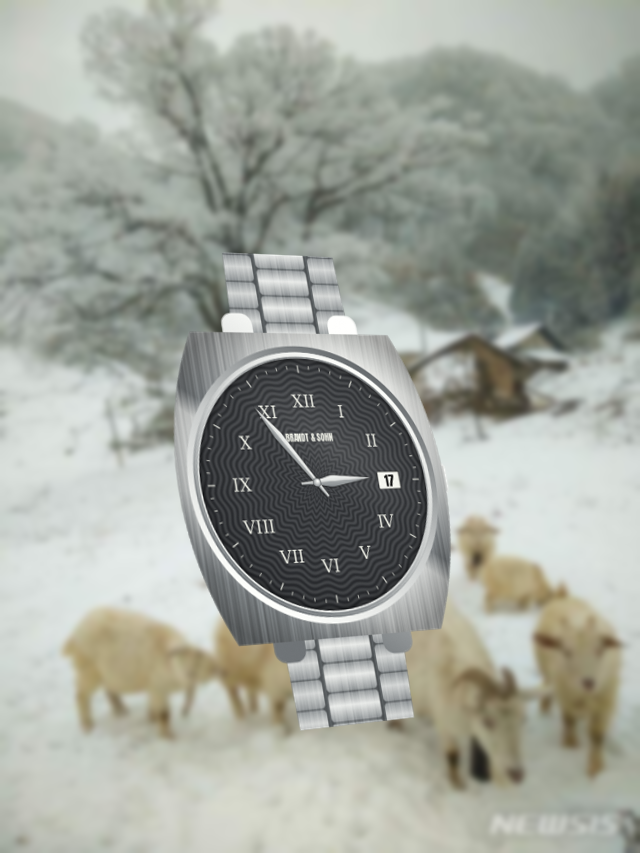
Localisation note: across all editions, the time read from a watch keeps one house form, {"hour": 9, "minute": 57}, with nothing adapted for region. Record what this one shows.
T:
{"hour": 2, "minute": 54}
